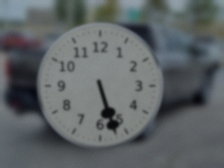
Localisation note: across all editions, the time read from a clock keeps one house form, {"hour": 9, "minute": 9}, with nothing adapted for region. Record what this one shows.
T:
{"hour": 5, "minute": 27}
